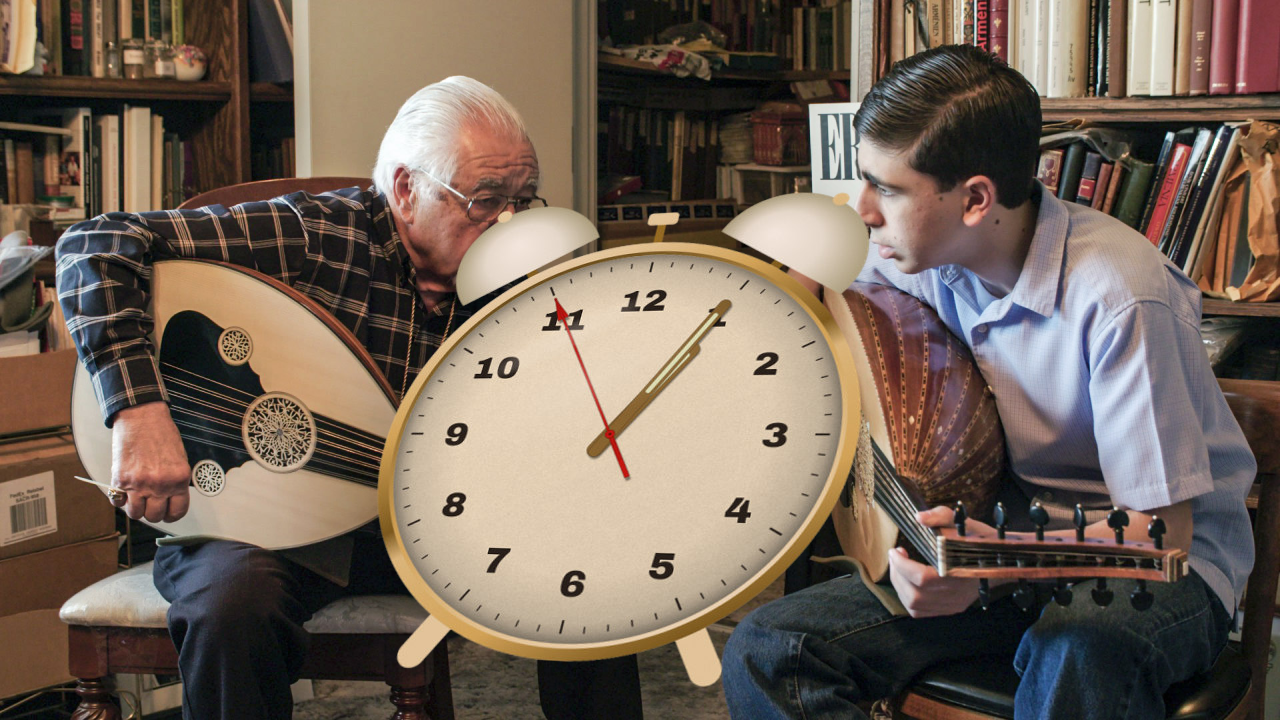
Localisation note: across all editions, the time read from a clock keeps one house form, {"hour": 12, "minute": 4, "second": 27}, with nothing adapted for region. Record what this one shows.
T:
{"hour": 1, "minute": 4, "second": 55}
